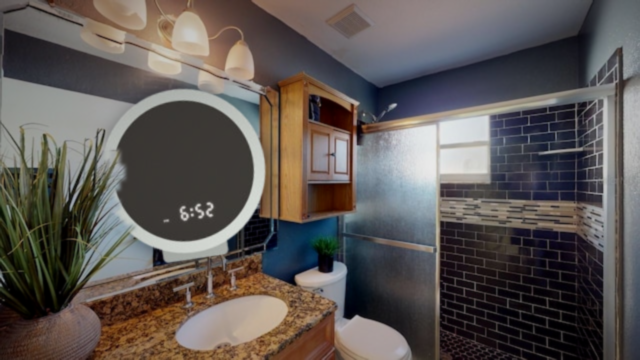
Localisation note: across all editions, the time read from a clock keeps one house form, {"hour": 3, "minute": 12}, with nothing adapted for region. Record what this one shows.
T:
{"hour": 6, "minute": 52}
